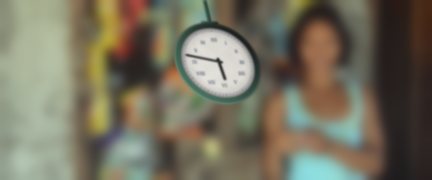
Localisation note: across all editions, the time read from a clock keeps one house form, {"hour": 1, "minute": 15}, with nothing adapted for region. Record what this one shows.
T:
{"hour": 5, "minute": 47}
